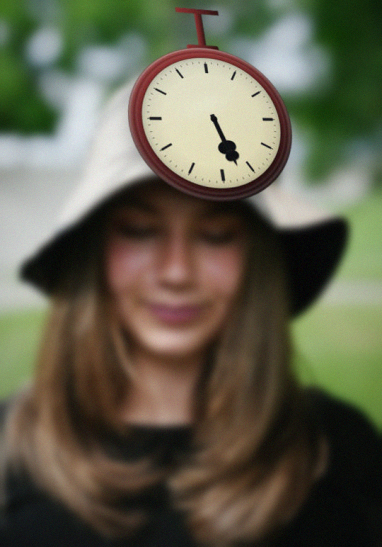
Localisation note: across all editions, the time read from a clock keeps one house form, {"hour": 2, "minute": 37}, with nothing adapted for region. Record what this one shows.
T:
{"hour": 5, "minute": 27}
